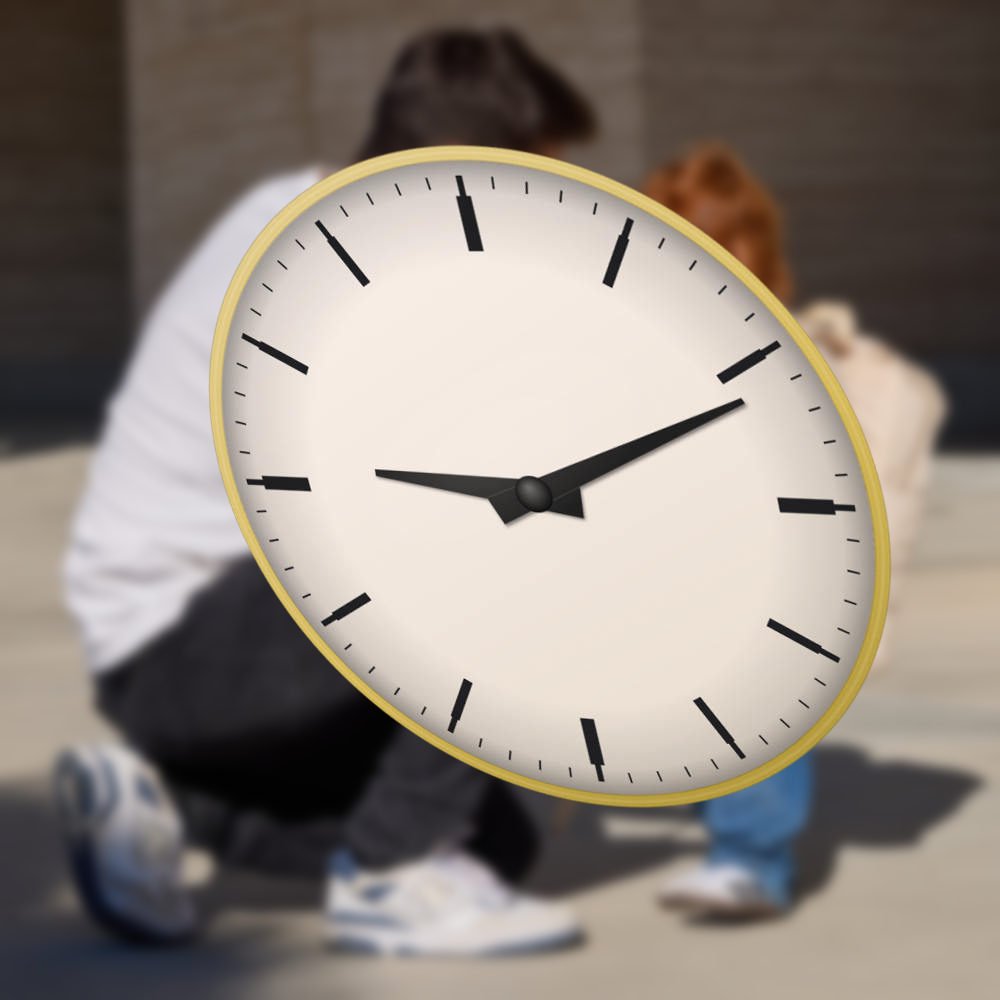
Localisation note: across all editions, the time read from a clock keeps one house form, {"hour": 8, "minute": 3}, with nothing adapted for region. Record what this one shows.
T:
{"hour": 9, "minute": 11}
